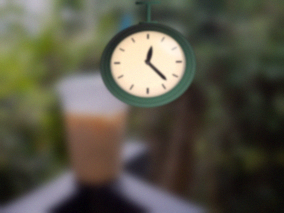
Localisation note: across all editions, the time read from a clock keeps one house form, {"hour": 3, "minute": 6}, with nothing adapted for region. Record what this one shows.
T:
{"hour": 12, "minute": 23}
